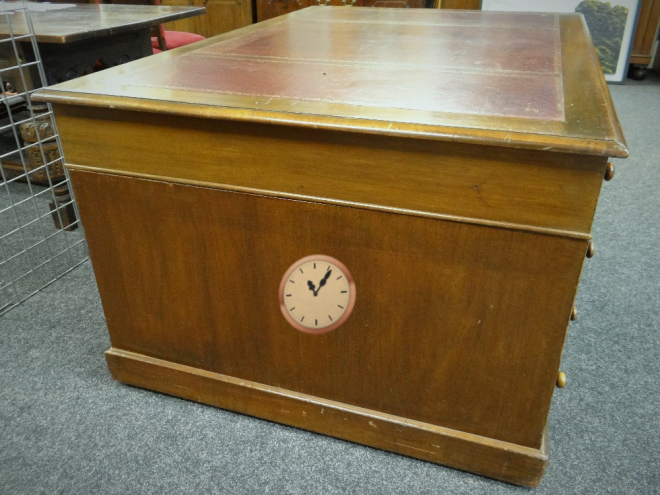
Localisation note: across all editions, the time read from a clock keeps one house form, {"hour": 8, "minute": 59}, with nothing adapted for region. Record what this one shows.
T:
{"hour": 11, "minute": 6}
